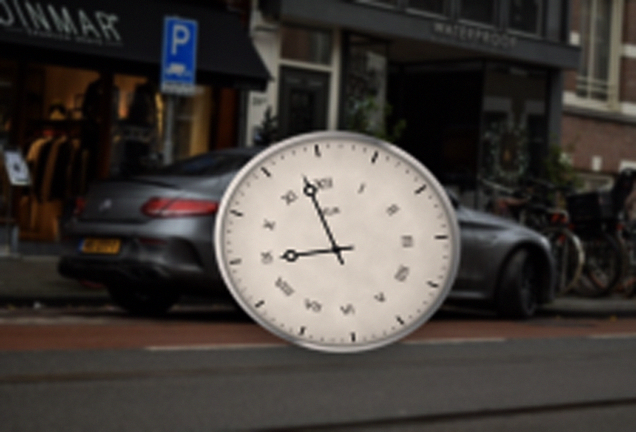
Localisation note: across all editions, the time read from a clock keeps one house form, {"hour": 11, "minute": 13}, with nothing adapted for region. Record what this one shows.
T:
{"hour": 8, "minute": 58}
